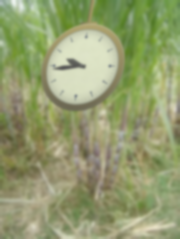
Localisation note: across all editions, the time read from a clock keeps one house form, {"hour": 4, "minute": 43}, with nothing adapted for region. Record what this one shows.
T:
{"hour": 9, "minute": 44}
